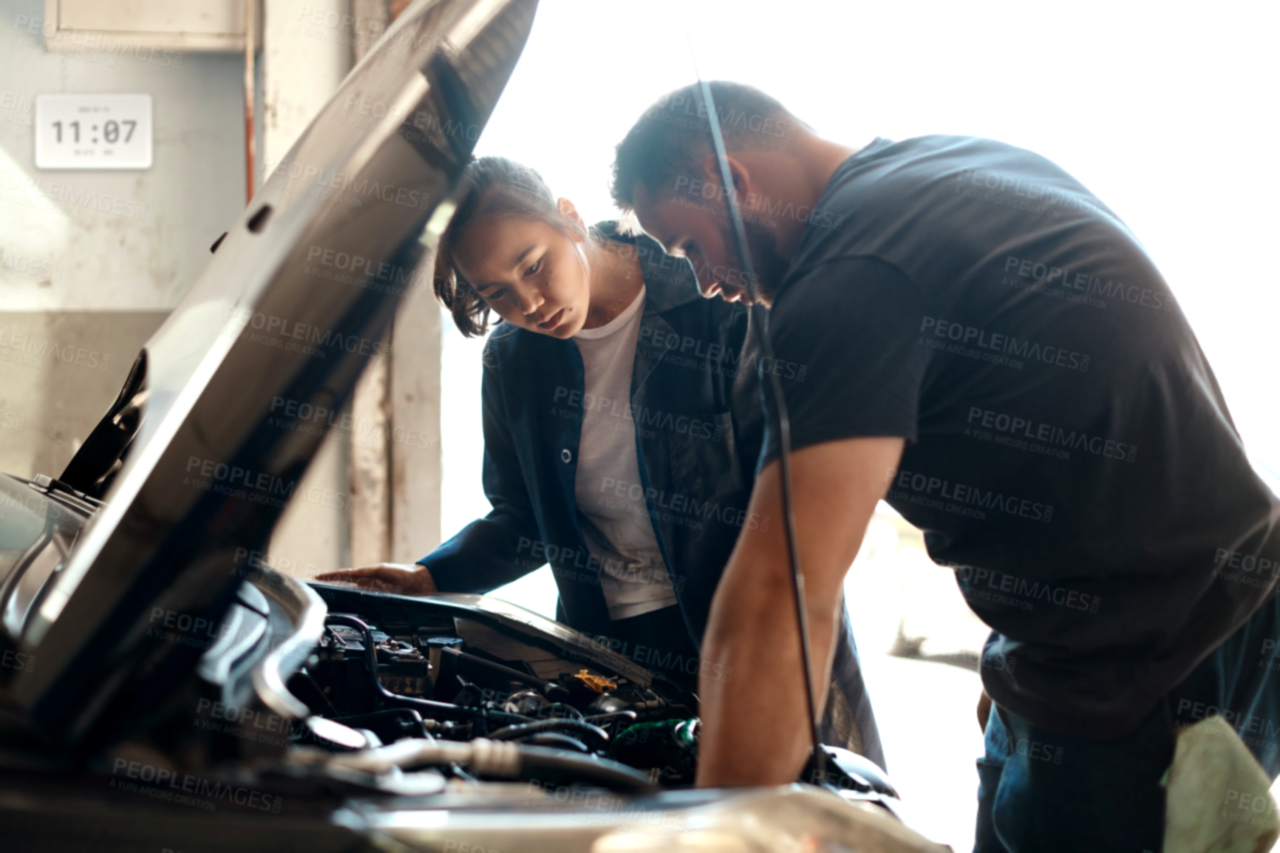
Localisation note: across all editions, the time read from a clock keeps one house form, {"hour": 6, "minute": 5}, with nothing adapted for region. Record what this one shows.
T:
{"hour": 11, "minute": 7}
